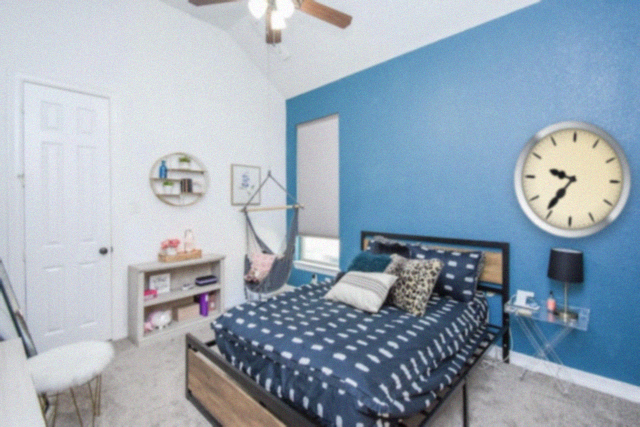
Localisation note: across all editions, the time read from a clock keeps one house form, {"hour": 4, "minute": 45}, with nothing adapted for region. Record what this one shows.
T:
{"hour": 9, "minute": 36}
